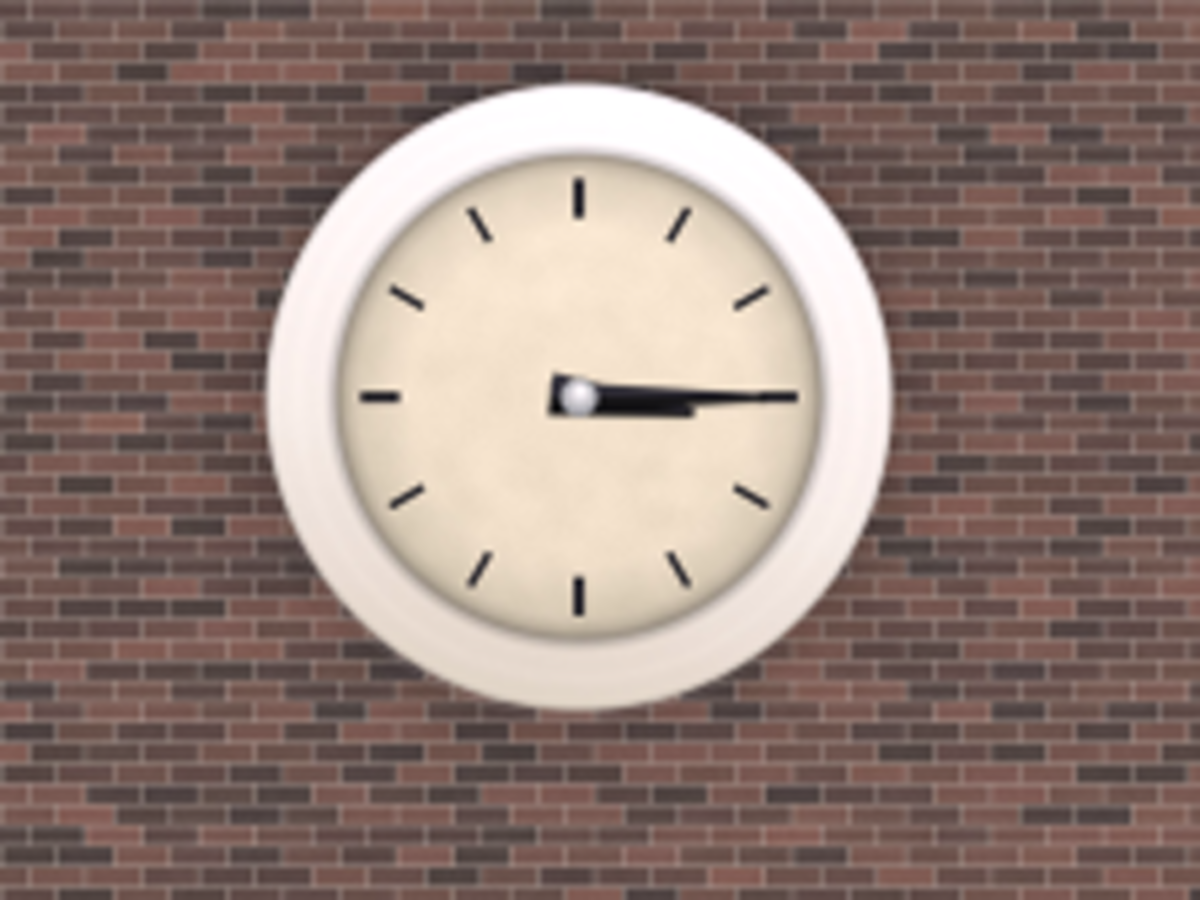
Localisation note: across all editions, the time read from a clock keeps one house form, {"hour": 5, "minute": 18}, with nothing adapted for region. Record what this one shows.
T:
{"hour": 3, "minute": 15}
